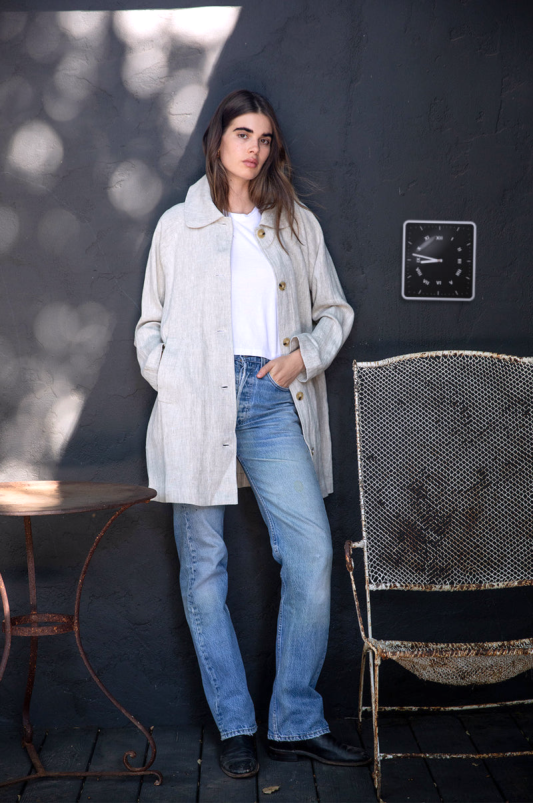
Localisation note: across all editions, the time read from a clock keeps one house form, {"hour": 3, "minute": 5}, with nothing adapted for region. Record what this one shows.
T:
{"hour": 8, "minute": 47}
